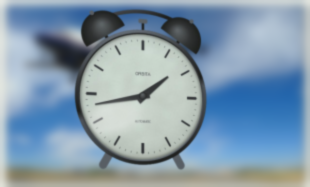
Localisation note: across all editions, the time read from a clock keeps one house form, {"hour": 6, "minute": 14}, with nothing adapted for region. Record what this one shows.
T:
{"hour": 1, "minute": 43}
